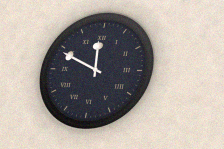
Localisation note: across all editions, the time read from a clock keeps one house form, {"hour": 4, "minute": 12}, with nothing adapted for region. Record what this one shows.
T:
{"hour": 11, "minute": 49}
